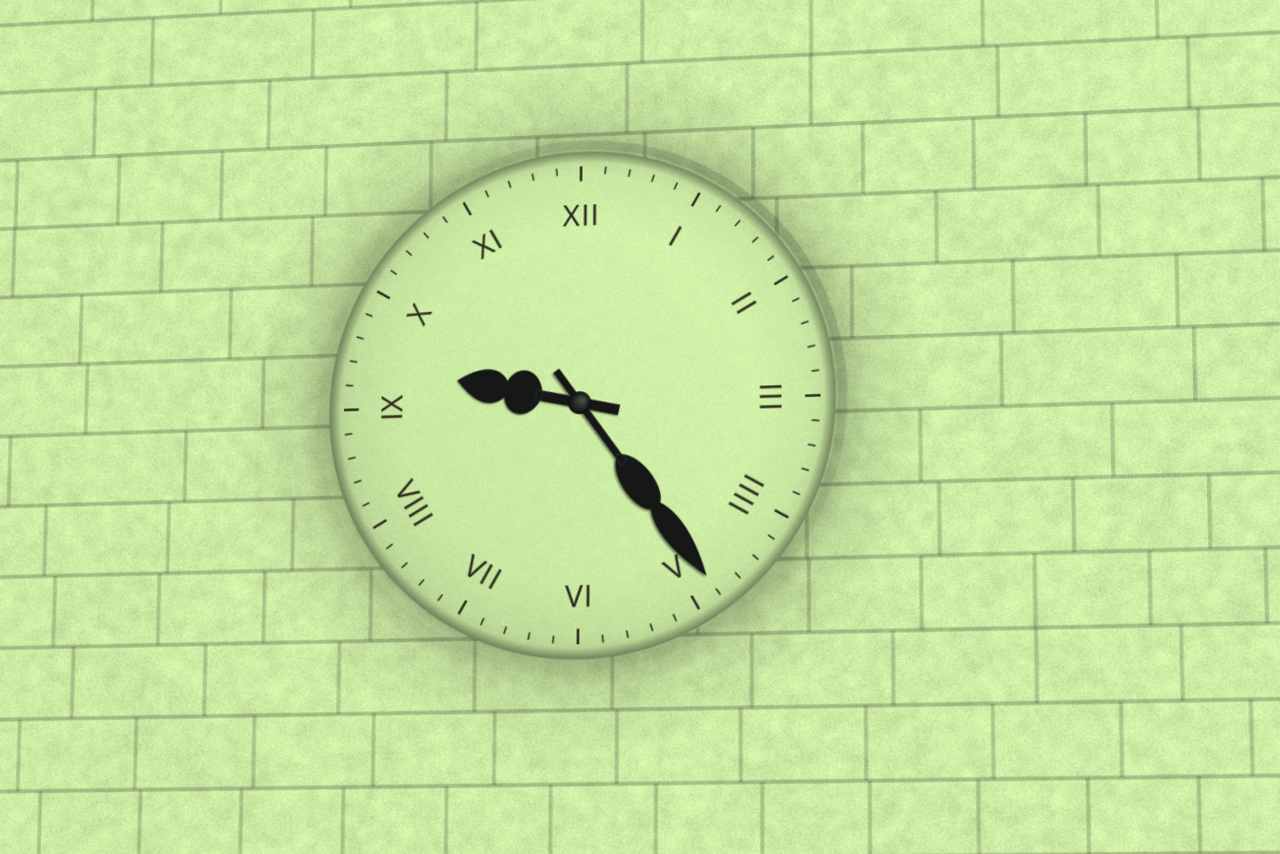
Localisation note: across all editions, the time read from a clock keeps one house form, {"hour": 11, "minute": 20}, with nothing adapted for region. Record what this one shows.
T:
{"hour": 9, "minute": 24}
